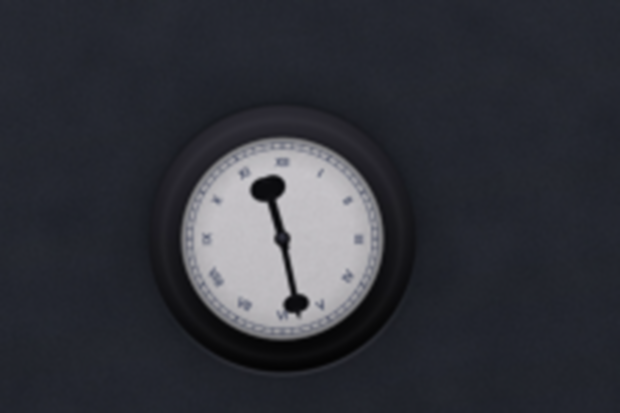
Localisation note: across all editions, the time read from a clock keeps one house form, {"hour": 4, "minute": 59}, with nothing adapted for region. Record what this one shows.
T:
{"hour": 11, "minute": 28}
